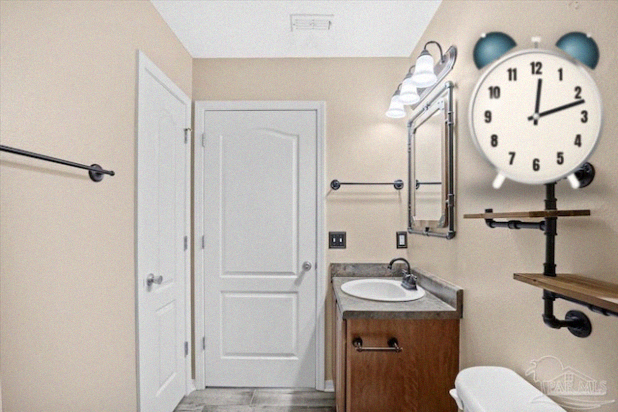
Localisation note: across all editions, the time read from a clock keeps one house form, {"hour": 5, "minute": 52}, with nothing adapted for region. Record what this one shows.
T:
{"hour": 12, "minute": 12}
